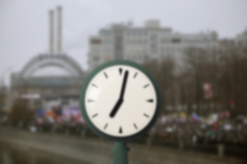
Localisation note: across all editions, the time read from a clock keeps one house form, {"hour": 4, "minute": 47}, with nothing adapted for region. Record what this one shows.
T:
{"hour": 7, "minute": 2}
